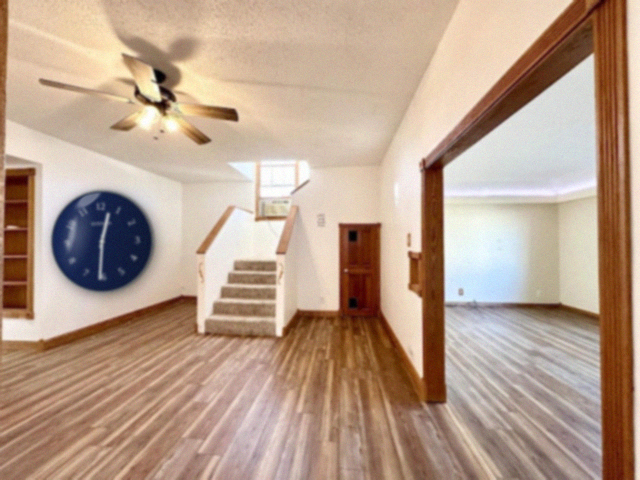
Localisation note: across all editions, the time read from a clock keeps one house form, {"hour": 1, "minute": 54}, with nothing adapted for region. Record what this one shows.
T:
{"hour": 12, "minute": 31}
